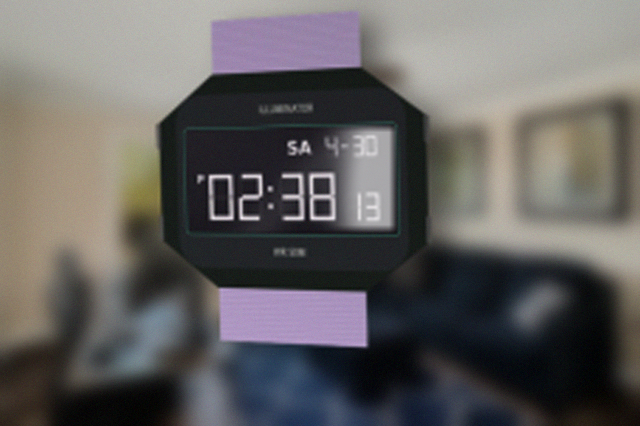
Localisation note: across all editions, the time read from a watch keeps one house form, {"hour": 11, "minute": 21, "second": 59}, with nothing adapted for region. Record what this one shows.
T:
{"hour": 2, "minute": 38, "second": 13}
